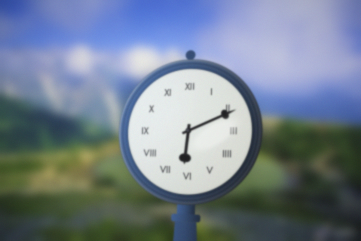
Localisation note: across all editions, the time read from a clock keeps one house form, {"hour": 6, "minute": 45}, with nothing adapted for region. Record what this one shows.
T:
{"hour": 6, "minute": 11}
